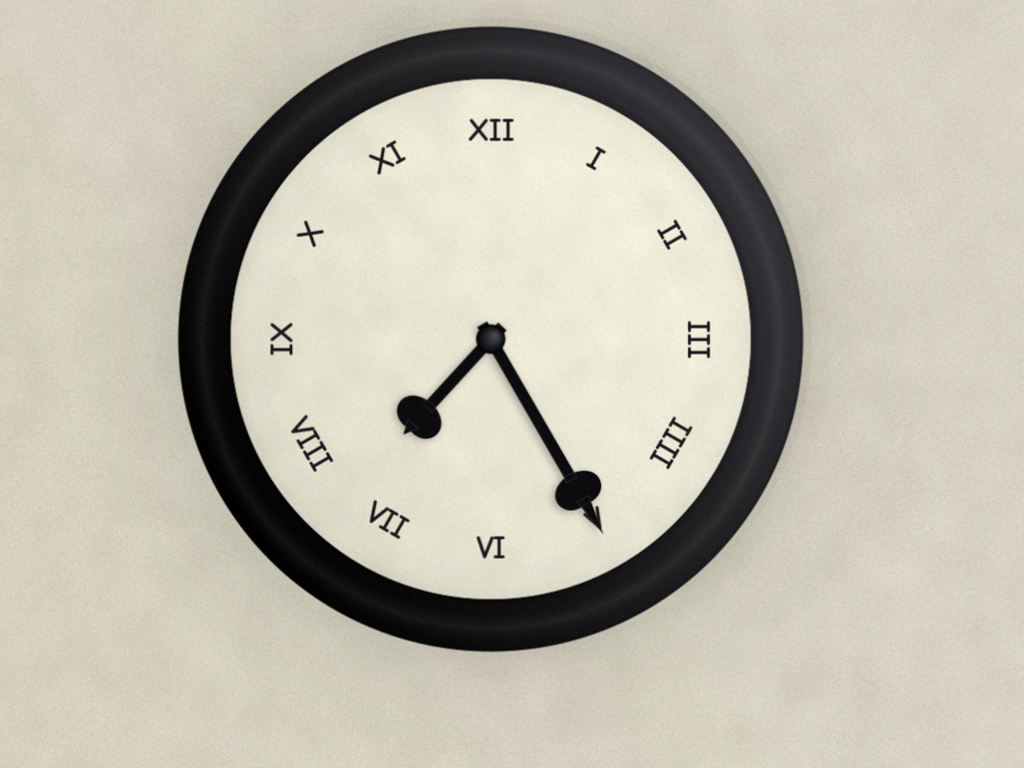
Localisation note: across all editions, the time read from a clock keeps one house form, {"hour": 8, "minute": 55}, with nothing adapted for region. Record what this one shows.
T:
{"hour": 7, "minute": 25}
